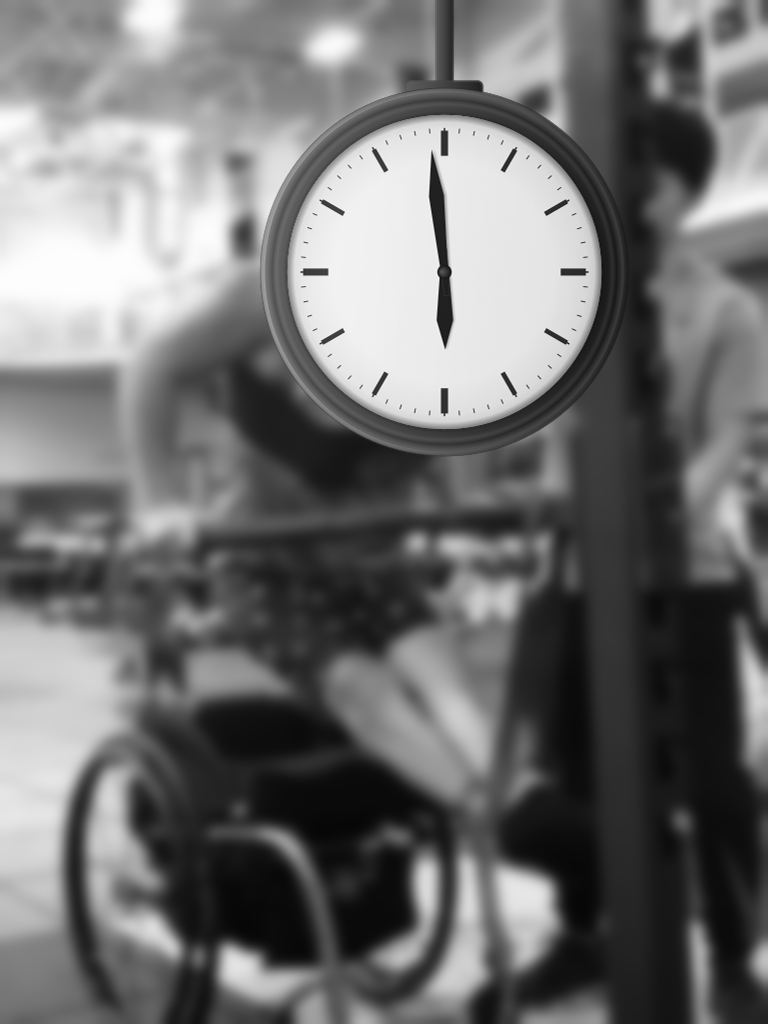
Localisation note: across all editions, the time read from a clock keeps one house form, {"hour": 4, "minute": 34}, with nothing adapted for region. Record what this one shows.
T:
{"hour": 5, "minute": 59}
